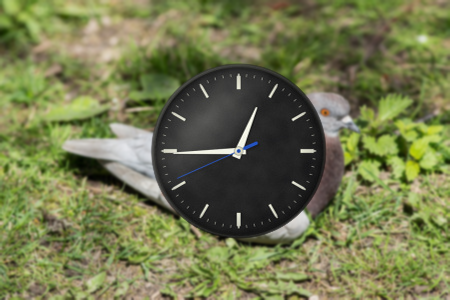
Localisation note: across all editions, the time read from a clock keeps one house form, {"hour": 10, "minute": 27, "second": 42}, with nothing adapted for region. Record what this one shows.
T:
{"hour": 12, "minute": 44, "second": 41}
